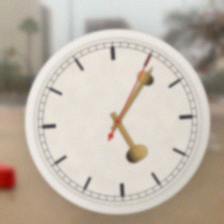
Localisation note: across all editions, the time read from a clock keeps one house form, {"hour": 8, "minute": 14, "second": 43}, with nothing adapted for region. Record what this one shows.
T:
{"hour": 5, "minute": 6, "second": 5}
